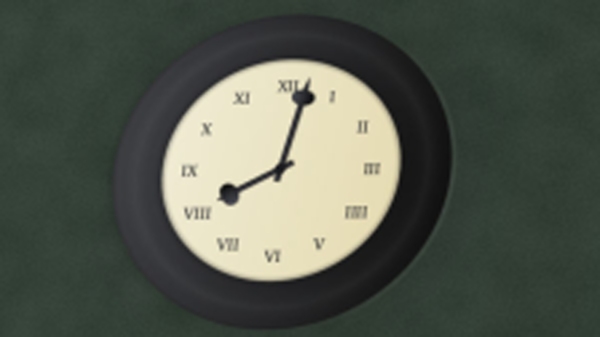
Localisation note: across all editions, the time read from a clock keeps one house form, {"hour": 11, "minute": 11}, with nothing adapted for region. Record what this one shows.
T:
{"hour": 8, "minute": 2}
